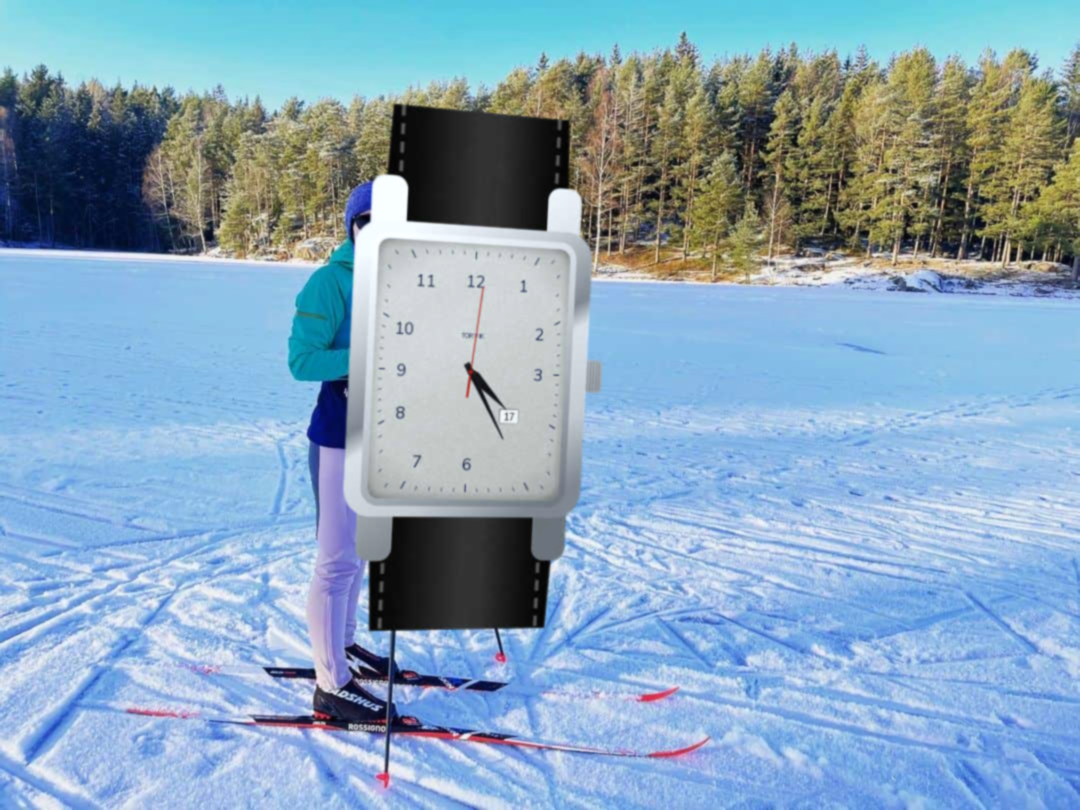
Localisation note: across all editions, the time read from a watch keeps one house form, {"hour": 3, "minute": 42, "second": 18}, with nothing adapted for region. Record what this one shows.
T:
{"hour": 4, "minute": 25, "second": 1}
